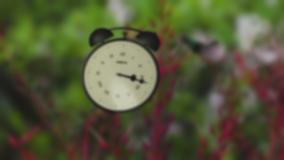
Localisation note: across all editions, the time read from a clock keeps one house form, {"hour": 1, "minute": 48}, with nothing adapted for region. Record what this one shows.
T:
{"hour": 3, "minute": 17}
